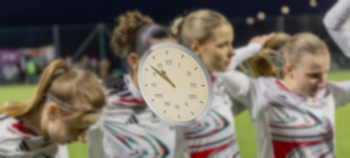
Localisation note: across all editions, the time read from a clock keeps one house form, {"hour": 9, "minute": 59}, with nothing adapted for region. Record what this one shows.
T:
{"hour": 10, "minute": 52}
